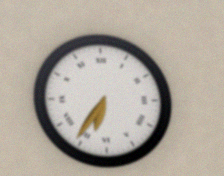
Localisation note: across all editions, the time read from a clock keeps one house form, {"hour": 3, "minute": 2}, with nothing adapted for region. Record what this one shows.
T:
{"hour": 6, "minute": 36}
